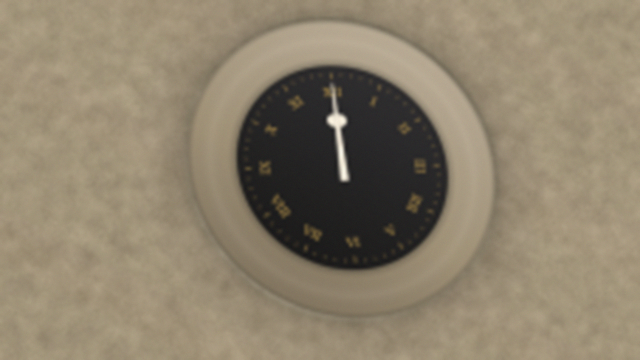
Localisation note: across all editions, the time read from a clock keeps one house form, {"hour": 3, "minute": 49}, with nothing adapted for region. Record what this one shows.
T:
{"hour": 12, "minute": 0}
